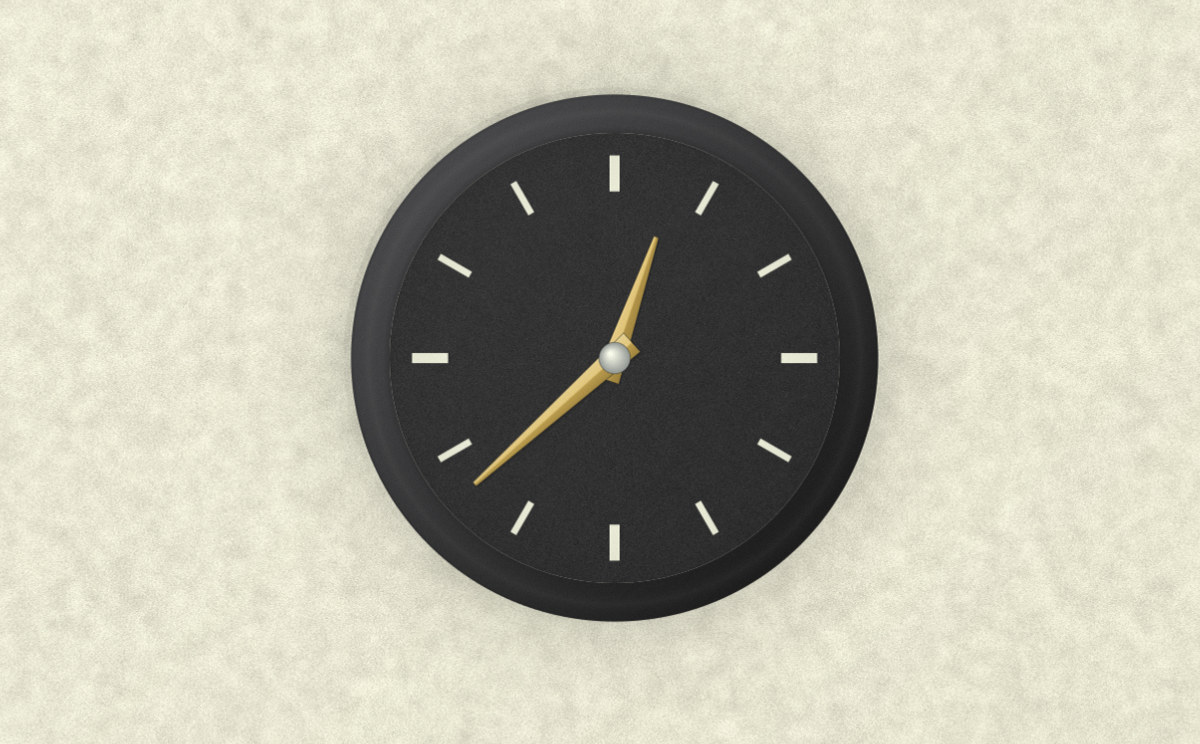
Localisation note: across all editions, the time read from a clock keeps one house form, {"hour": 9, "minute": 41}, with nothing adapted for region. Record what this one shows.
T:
{"hour": 12, "minute": 38}
